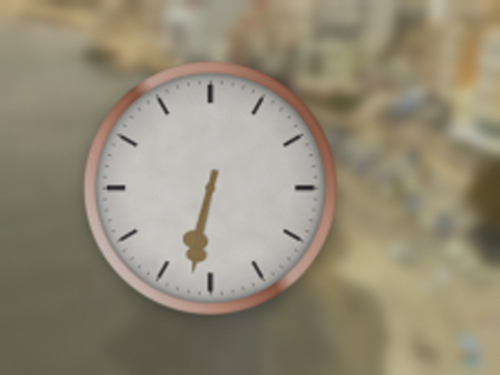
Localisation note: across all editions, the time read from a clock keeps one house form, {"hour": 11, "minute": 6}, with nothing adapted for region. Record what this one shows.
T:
{"hour": 6, "minute": 32}
